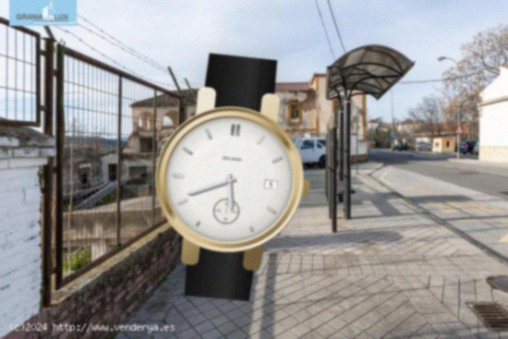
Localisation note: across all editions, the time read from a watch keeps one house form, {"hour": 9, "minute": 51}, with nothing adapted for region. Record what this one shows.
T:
{"hour": 5, "minute": 41}
